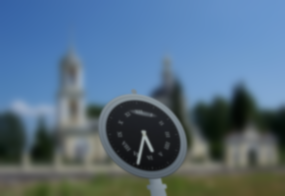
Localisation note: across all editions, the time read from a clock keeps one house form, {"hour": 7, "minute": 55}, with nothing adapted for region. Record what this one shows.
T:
{"hour": 5, "minute": 34}
